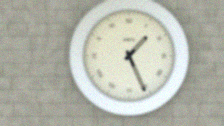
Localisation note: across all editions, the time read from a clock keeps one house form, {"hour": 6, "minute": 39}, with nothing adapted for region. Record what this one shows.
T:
{"hour": 1, "minute": 26}
